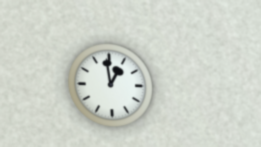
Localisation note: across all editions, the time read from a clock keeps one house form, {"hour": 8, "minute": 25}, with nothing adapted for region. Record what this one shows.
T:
{"hour": 12, "minute": 59}
